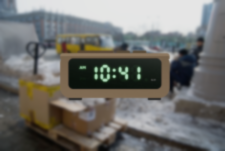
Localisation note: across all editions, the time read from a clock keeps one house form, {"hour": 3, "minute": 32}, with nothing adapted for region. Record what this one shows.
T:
{"hour": 10, "minute": 41}
